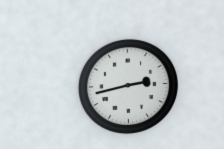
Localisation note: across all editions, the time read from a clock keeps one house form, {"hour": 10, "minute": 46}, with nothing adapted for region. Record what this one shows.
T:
{"hour": 2, "minute": 43}
